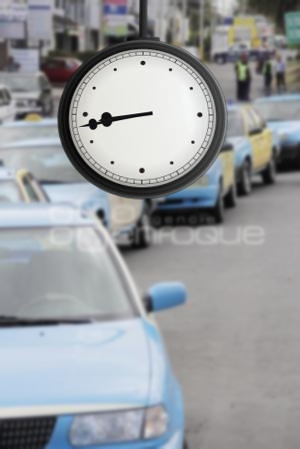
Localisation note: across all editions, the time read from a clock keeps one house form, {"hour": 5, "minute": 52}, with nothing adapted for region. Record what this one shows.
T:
{"hour": 8, "minute": 43}
